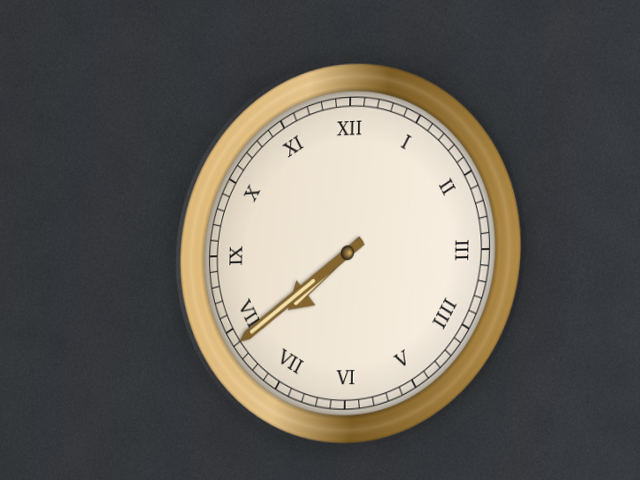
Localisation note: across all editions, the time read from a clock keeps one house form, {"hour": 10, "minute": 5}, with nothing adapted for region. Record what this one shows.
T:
{"hour": 7, "minute": 39}
